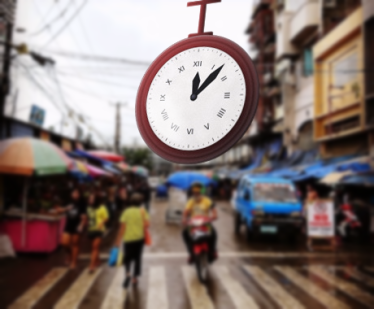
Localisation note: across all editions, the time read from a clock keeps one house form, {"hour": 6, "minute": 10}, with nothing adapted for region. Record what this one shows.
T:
{"hour": 12, "minute": 7}
